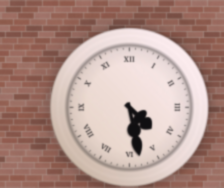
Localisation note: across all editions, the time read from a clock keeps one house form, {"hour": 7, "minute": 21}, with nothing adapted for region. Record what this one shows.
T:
{"hour": 4, "minute": 28}
